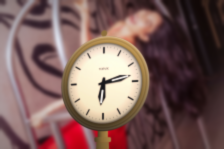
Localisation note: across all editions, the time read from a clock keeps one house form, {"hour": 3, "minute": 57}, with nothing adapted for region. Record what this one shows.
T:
{"hour": 6, "minute": 13}
